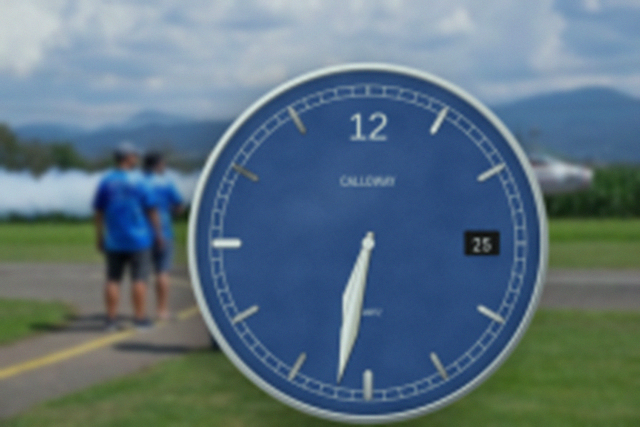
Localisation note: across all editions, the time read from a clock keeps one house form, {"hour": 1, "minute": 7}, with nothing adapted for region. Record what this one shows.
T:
{"hour": 6, "minute": 32}
